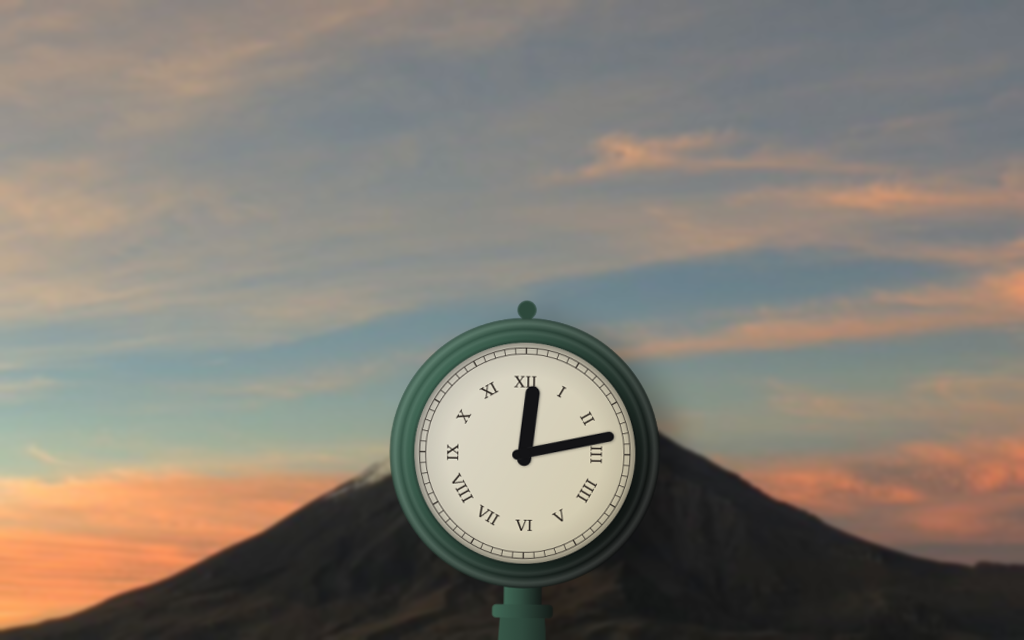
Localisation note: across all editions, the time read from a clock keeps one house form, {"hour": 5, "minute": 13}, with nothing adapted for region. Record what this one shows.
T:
{"hour": 12, "minute": 13}
